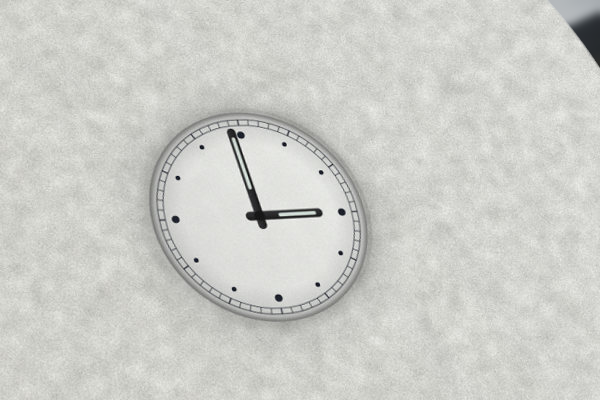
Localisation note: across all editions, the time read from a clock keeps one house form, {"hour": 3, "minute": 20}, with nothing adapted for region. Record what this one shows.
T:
{"hour": 2, "minute": 59}
